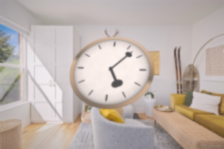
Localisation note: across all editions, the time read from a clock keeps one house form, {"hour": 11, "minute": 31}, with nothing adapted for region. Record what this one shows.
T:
{"hour": 5, "minute": 7}
